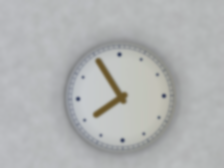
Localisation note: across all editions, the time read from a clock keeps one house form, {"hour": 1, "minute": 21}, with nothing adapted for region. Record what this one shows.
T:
{"hour": 7, "minute": 55}
